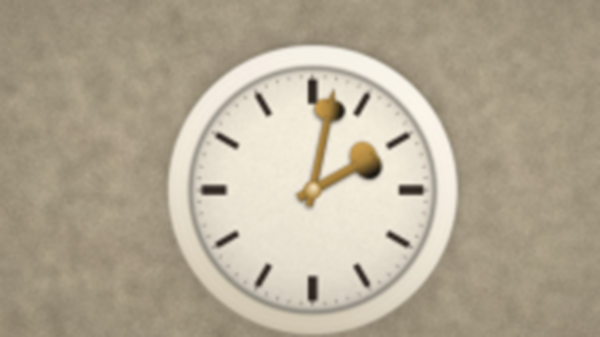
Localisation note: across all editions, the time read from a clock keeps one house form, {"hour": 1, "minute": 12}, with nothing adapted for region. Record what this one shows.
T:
{"hour": 2, "minute": 2}
